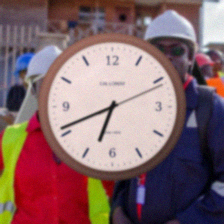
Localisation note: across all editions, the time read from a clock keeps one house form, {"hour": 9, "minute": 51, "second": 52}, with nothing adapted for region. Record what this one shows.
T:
{"hour": 6, "minute": 41, "second": 11}
